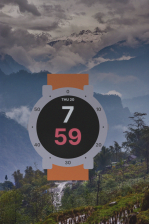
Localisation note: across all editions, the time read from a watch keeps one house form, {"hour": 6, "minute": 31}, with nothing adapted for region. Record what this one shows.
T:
{"hour": 7, "minute": 59}
